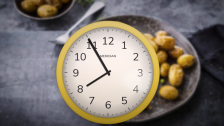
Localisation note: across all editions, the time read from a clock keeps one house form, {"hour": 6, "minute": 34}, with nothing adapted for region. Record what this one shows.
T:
{"hour": 7, "minute": 55}
